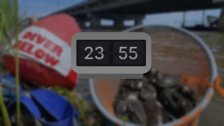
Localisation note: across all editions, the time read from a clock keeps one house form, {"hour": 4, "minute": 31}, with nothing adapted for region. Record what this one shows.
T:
{"hour": 23, "minute": 55}
